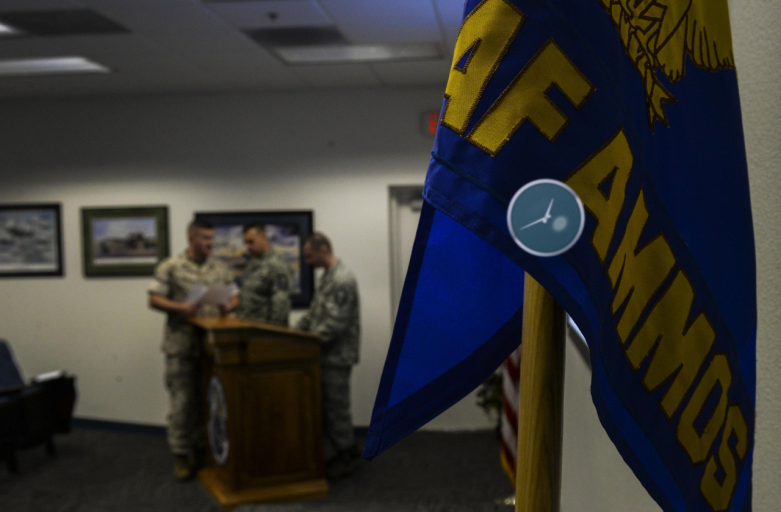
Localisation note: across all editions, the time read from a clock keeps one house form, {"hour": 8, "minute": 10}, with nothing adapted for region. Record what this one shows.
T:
{"hour": 12, "minute": 41}
